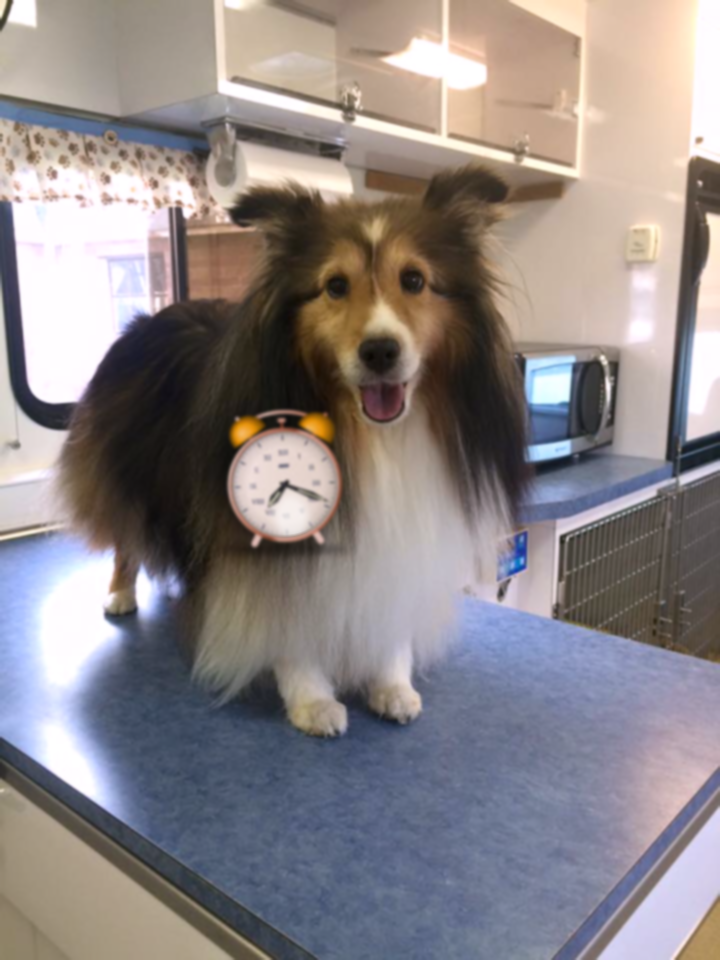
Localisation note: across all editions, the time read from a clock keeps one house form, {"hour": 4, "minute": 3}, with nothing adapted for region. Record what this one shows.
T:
{"hour": 7, "minute": 19}
